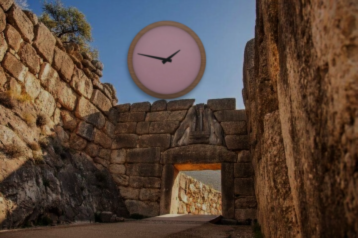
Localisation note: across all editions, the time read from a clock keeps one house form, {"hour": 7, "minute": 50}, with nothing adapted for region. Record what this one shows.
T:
{"hour": 1, "minute": 47}
